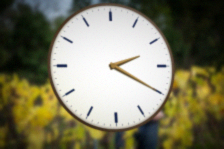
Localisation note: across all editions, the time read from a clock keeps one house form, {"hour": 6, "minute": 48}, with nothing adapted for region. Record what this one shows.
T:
{"hour": 2, "minute": 20}
